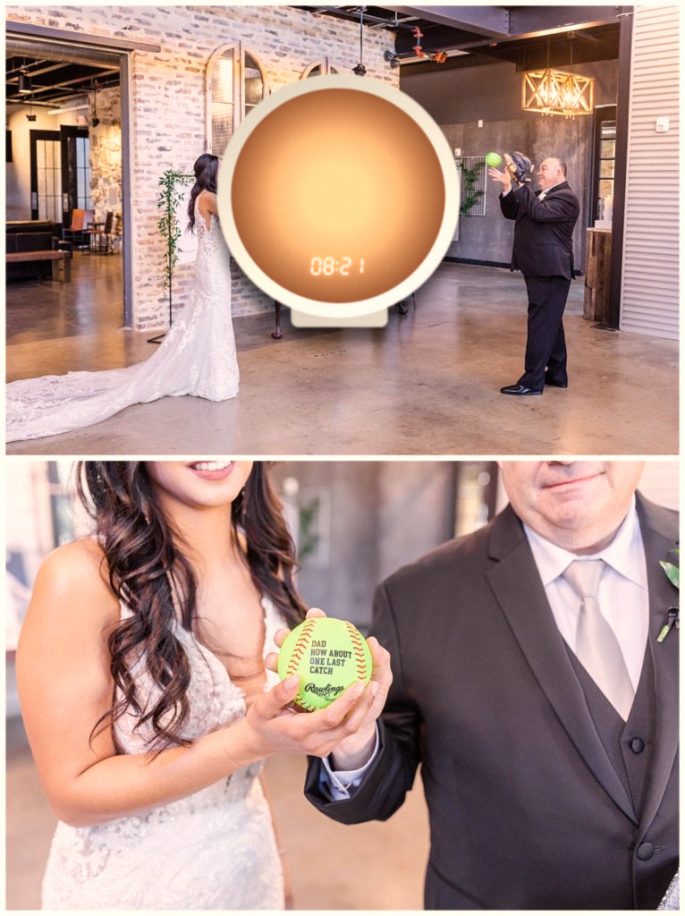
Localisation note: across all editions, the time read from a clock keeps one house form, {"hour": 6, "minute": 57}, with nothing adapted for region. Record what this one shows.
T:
{"hour": 8, "minute": 21}
